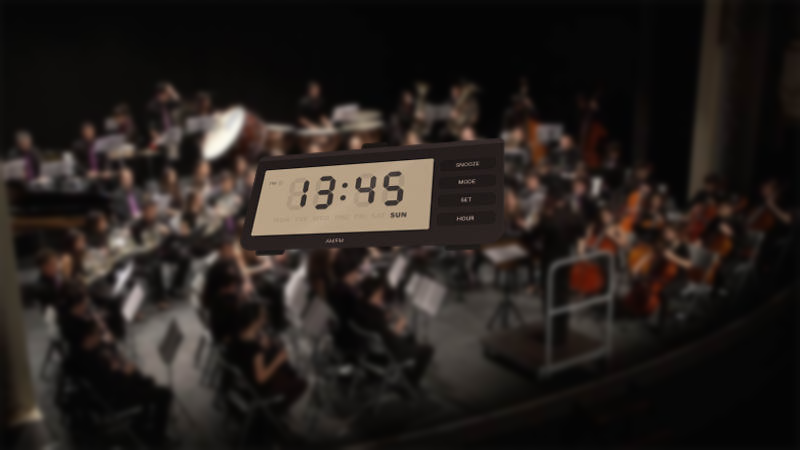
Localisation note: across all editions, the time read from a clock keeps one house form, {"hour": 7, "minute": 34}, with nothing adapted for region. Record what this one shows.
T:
{"hour": 13, "minute": 45}
